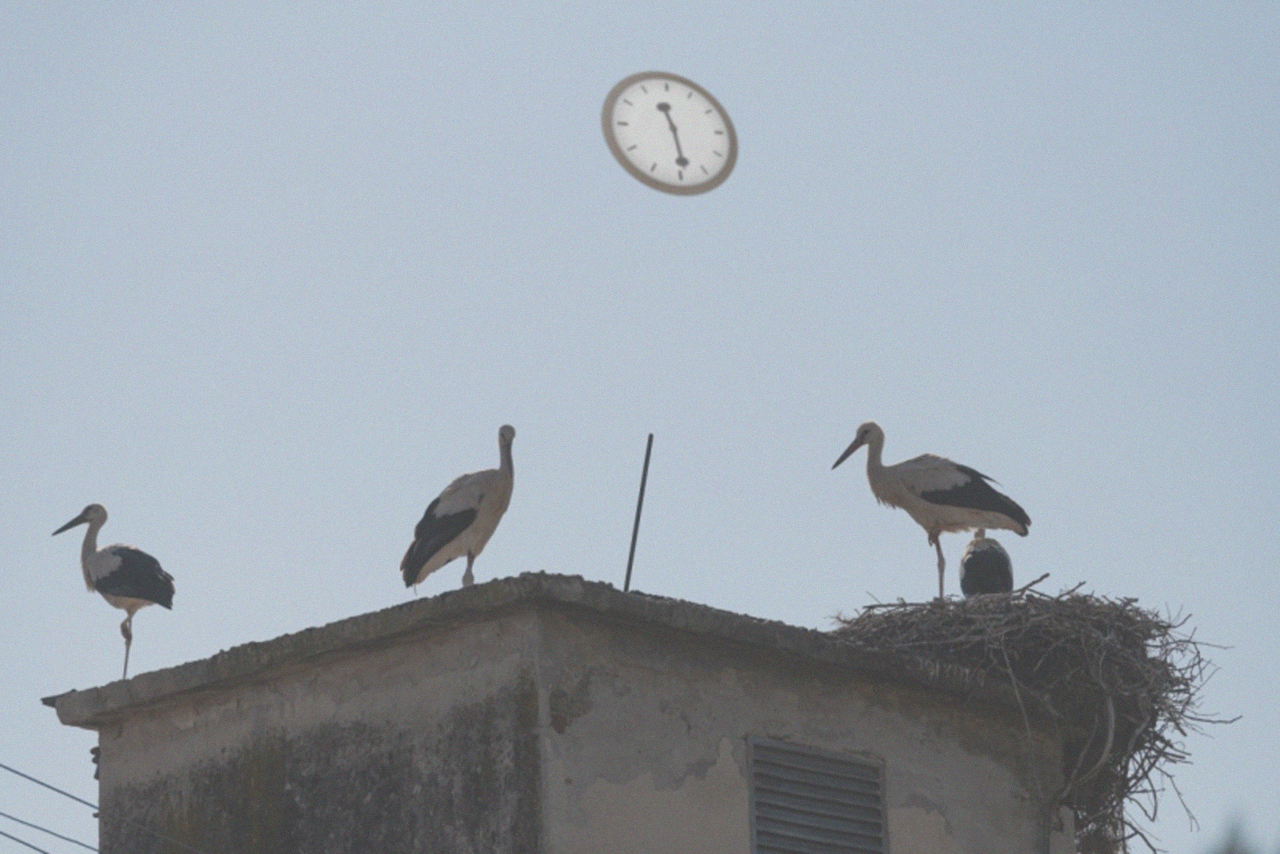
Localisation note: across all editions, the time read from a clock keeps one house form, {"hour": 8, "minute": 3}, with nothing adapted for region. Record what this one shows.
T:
{"hour": 11, "minute": 29}
